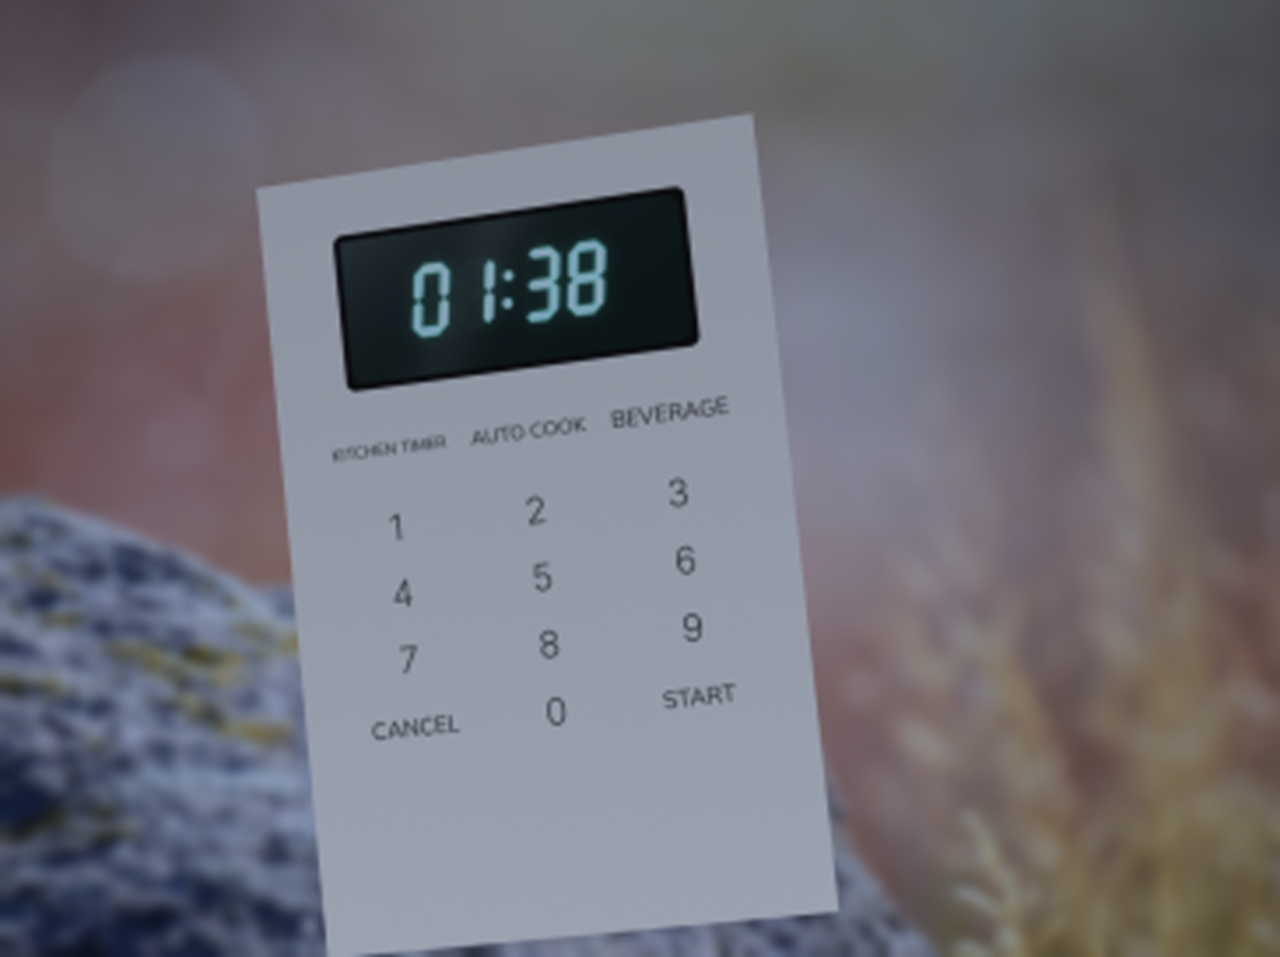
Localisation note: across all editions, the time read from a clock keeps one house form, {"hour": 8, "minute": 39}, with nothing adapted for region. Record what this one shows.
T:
{"hour": 1, "minute": 38}
